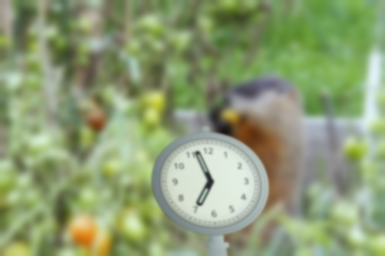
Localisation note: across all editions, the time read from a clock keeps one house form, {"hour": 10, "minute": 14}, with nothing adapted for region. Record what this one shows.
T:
{"hour": 6, "minute": 57}
